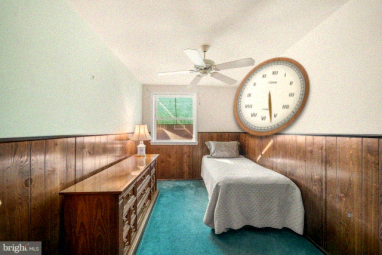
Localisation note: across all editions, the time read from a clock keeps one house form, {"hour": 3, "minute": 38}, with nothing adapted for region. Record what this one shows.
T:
{"hour": 5, "minute": 27}
